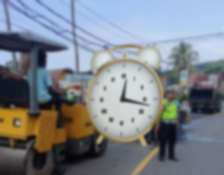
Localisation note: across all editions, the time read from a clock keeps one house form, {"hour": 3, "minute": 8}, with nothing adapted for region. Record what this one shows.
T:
{"hour": 12, "minute": 17}
